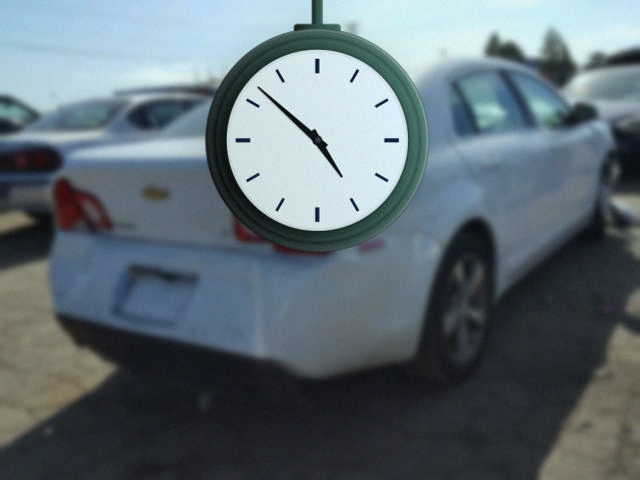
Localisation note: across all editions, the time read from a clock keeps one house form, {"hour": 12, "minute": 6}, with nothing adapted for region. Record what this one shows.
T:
{"hour": 4, "minute": 52}
